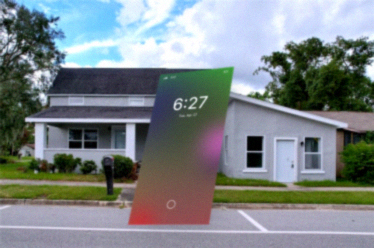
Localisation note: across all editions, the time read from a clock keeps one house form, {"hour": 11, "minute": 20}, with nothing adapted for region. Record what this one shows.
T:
{"hour": 6, "minute": 27}
